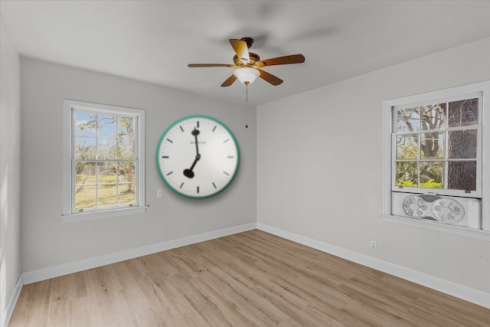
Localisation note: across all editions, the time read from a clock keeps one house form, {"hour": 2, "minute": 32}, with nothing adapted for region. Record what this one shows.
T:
{"hour": 6, "minute": 59}
